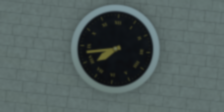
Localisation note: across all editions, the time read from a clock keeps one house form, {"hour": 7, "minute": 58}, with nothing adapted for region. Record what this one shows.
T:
{"hour": 7, "minute": 43}
